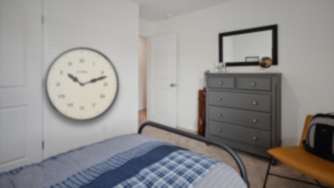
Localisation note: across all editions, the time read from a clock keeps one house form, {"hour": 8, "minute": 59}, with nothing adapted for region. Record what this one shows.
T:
{"hour": 10, "minute": 12}
